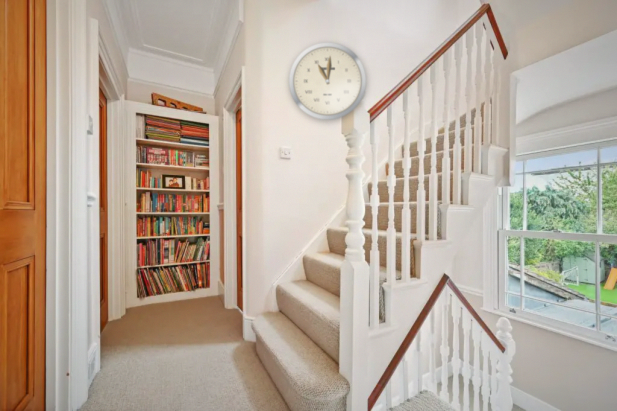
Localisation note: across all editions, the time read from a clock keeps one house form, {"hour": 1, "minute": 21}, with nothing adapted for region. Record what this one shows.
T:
{"hour": 11, "minute": 1}
